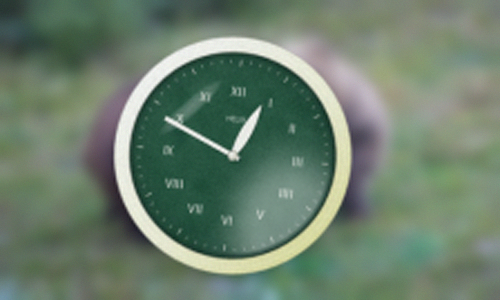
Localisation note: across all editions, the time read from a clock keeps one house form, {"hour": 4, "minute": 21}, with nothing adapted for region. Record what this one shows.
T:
{"hour": 12, "minute": 49}
